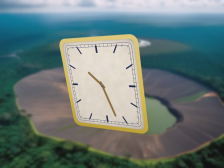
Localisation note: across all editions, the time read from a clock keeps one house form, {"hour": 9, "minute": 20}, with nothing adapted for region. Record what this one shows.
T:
{"hour": 10, "minute": 27}
